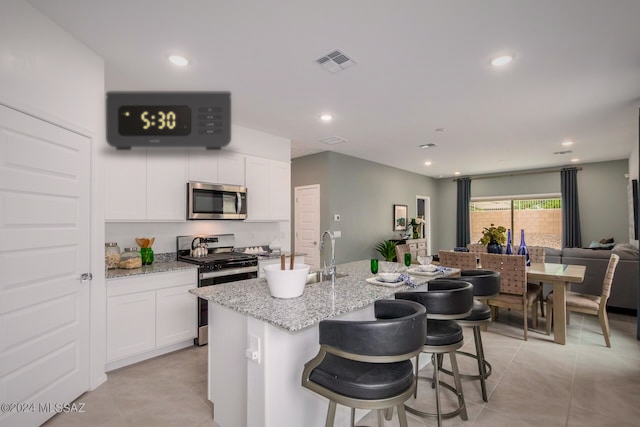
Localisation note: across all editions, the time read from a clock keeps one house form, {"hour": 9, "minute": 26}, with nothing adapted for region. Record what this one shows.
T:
{"hour": 5, "minute": 30}
